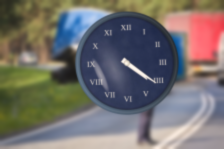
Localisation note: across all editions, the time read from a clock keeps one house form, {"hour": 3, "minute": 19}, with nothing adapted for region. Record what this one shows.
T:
{"hour": 4, "minute": 21}
